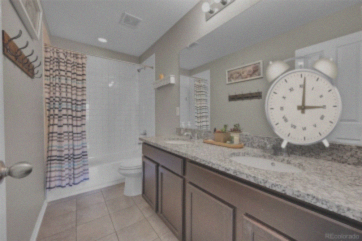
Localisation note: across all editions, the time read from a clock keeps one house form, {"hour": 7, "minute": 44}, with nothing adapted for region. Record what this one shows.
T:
{"hour": 3, "minute": 1}
